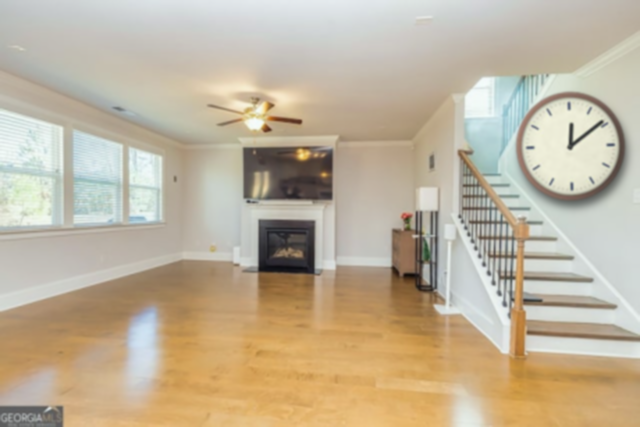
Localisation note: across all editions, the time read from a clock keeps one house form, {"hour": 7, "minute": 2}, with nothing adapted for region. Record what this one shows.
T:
{"hour": 12, "minute": 9}
